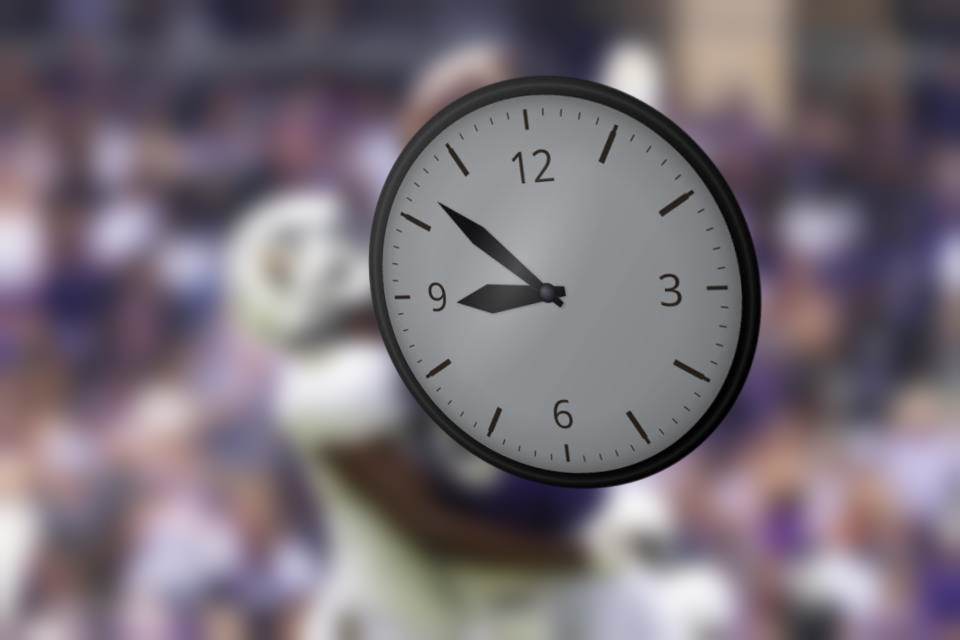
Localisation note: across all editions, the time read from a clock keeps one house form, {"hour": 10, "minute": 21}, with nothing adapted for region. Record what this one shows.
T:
{"hour": 8, "minute": 52}
